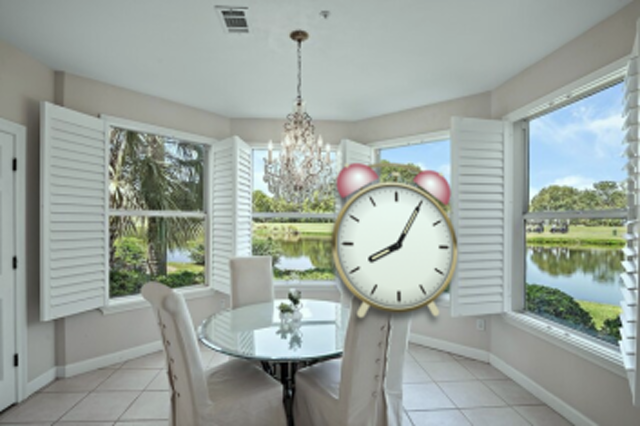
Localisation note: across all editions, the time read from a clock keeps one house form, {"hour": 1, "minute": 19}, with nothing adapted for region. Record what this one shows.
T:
{"hour": 8, "minute": 5}
